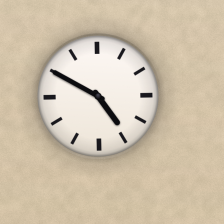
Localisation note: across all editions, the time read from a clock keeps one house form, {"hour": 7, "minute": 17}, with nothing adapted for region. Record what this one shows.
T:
{"hour": 4, "minute": 50}
